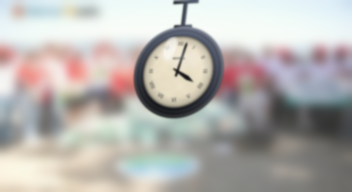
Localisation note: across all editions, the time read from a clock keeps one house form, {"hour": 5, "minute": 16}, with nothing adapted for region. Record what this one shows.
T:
{"hour": 4, "minute": 2}
